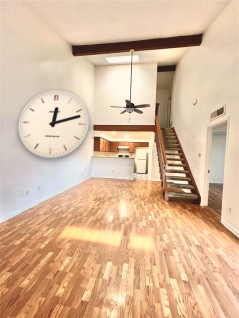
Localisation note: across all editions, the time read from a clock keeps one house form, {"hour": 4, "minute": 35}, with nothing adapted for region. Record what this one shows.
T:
{"hour": 12, "minute": 12}
